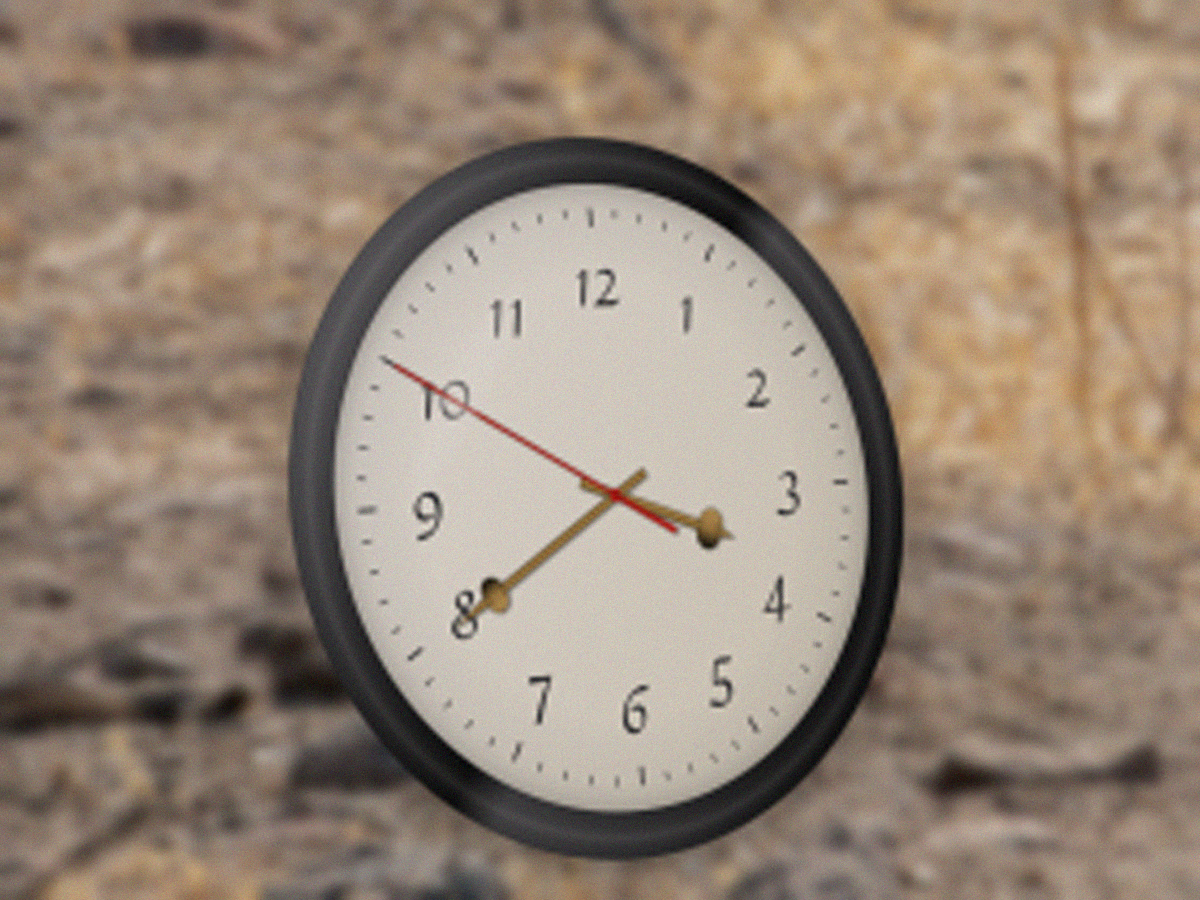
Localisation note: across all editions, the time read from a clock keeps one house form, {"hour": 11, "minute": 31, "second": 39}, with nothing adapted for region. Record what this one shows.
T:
{"hour": 3, "minute": 39, "second": 50}
